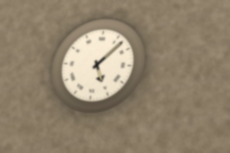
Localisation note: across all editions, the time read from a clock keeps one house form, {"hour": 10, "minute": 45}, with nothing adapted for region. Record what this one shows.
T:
{"hour": 5, "minute": 7}
